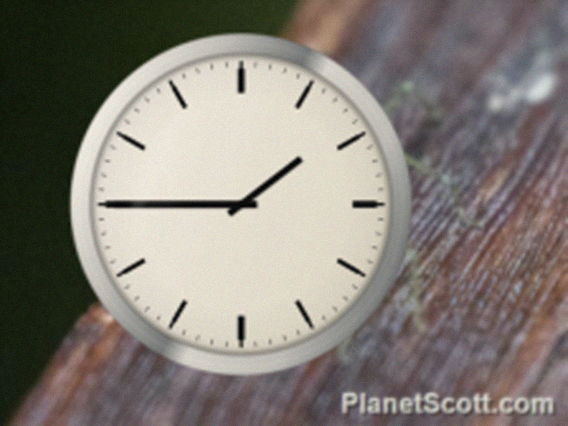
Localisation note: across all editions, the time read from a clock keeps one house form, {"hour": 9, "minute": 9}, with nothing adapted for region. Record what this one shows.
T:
{"hour": 1, "minute": 45}
